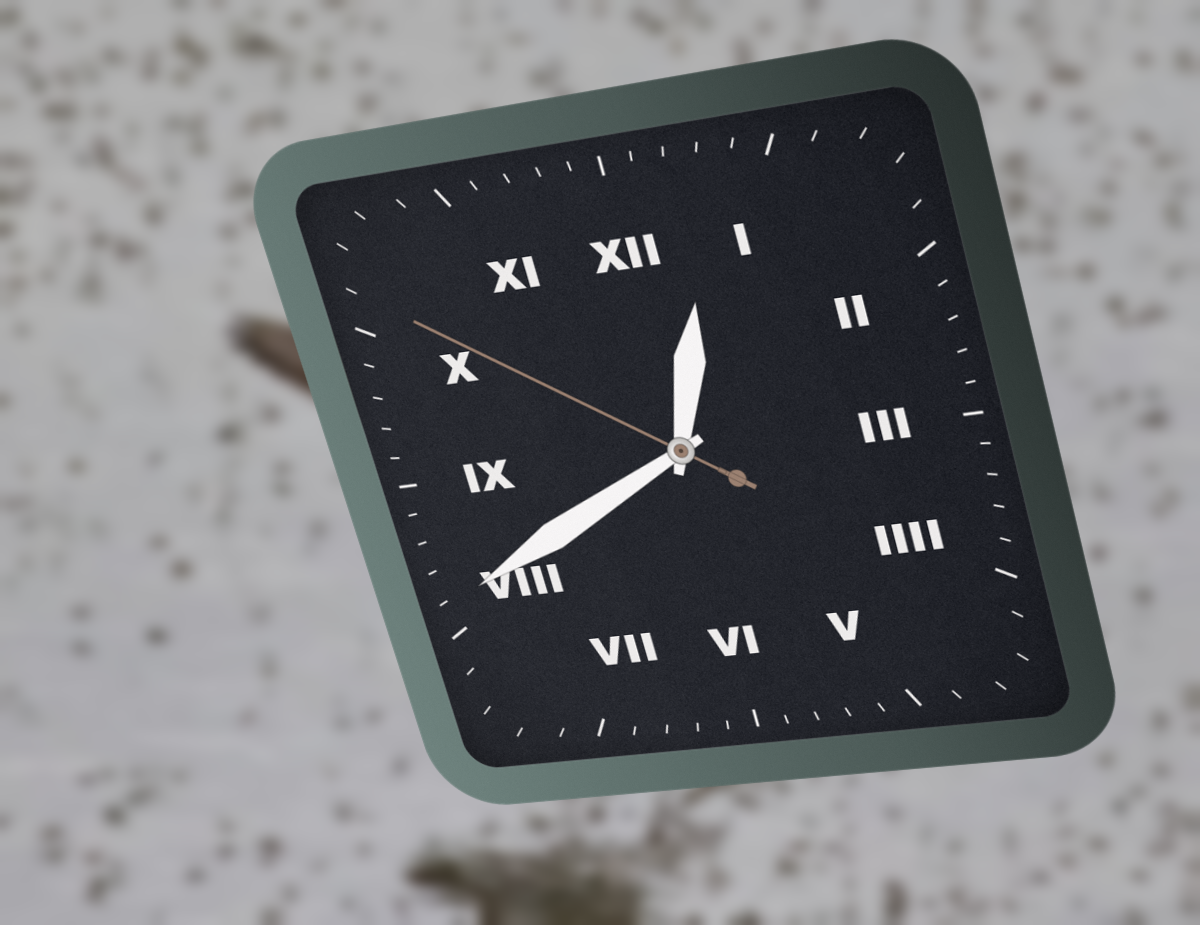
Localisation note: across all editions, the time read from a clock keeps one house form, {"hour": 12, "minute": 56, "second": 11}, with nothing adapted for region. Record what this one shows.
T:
{"hour": 12, "minute": 40, "second": 51}
